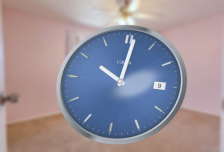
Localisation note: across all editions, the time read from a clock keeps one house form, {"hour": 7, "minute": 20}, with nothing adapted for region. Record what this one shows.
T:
{"hour": 10, "minute": 1}
